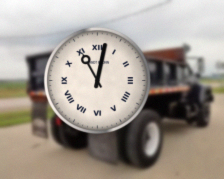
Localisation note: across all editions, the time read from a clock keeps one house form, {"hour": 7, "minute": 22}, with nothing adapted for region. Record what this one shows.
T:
{"hour": 11, "minute": 2}
